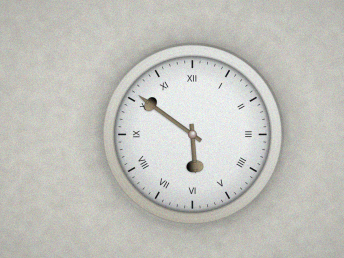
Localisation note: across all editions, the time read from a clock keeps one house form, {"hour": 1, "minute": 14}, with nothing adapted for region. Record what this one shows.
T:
{"hour": 5, "minute": 51}
